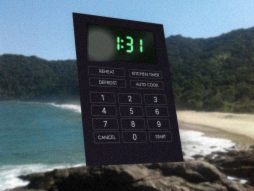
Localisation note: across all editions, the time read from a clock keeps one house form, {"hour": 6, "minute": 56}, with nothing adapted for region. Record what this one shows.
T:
{"hour": 1, "minute": 31}
